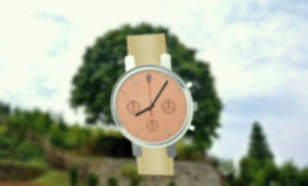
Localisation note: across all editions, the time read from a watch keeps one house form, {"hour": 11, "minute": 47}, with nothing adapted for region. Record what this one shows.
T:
{"hour": 8, "minute": 6}
